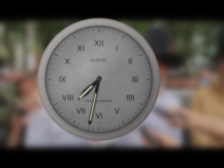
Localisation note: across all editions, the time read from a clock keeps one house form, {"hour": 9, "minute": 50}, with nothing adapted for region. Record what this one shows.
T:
{"hour": 7, "minute": 32}
